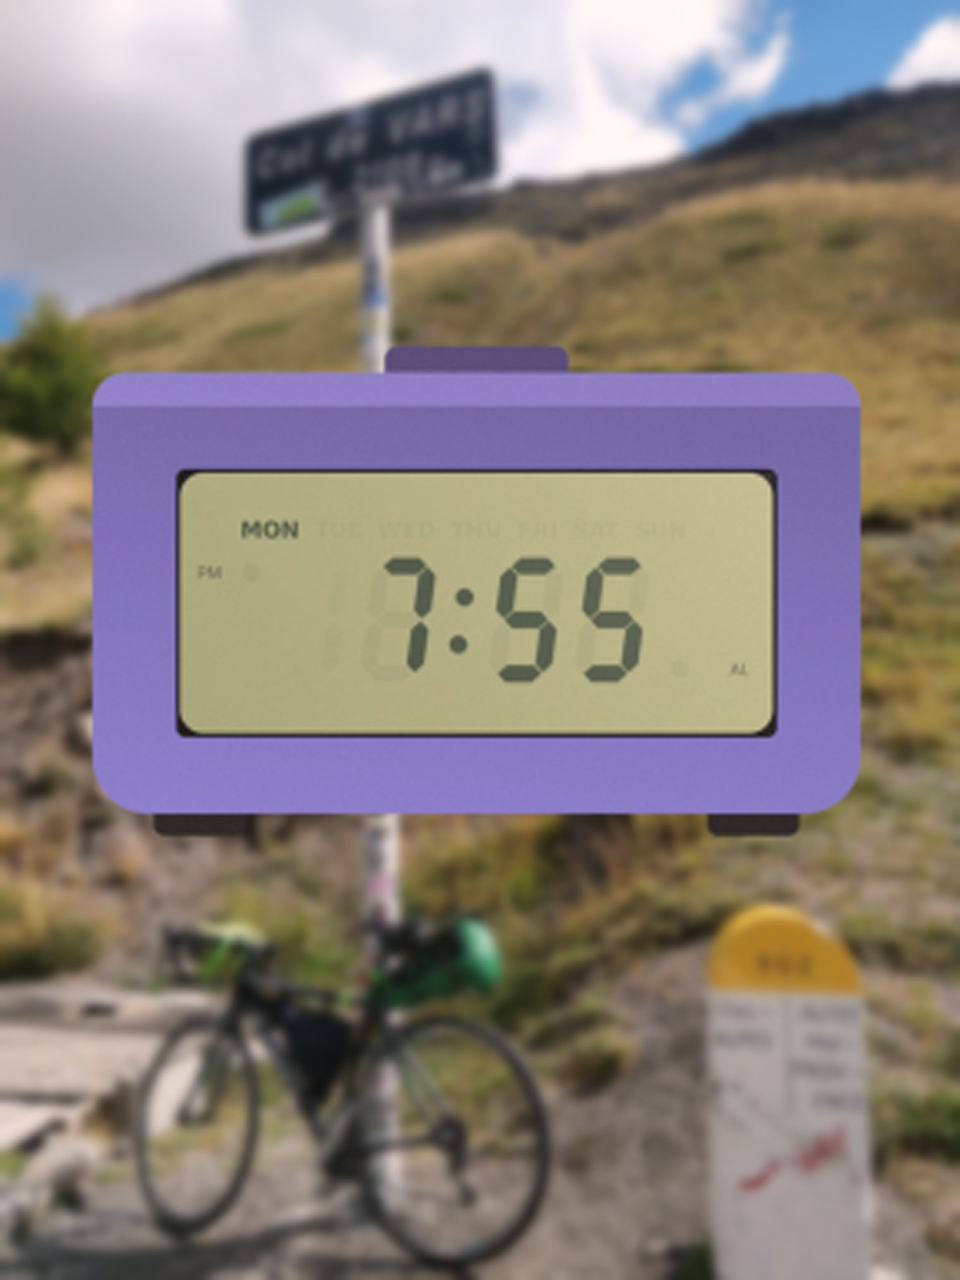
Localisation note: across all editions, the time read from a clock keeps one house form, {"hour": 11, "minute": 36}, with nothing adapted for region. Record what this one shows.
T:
{"hour": 7, "minute": 55}
